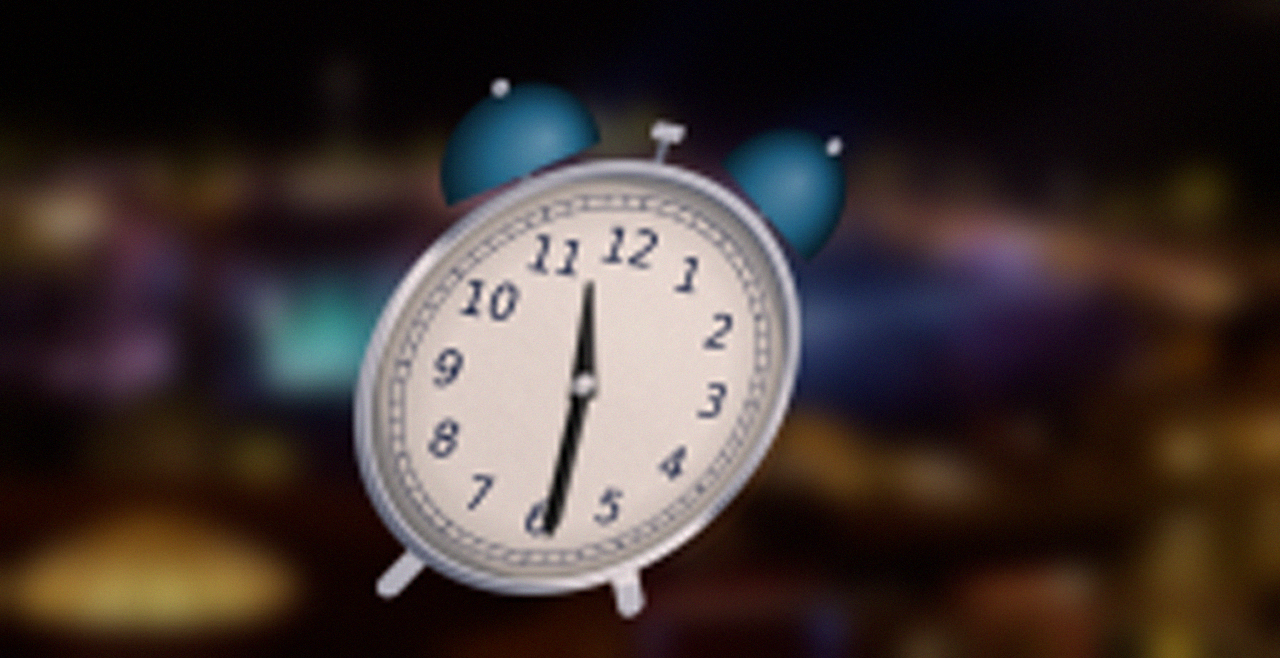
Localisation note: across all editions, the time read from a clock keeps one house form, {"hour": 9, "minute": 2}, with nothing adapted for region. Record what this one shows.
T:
{"hour": 11, "minute": 29}
